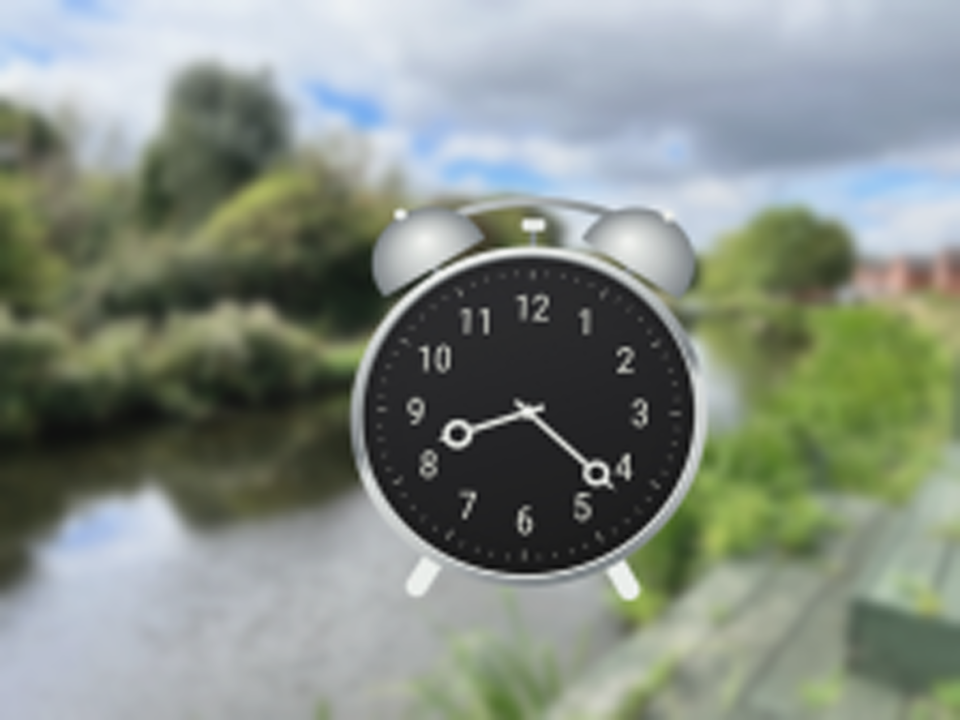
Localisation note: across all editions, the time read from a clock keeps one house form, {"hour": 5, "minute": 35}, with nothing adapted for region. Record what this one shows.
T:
{"hour": 8, "minute": 22}
